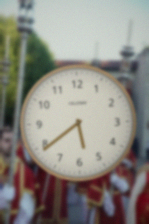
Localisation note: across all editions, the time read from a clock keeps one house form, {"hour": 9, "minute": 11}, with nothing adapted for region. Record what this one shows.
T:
{"hour": 5, "minute": 39}
